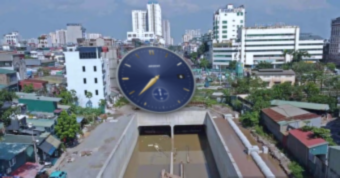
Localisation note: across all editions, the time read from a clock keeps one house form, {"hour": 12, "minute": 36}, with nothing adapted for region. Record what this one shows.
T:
{"hour": 7, "minute": 38}
